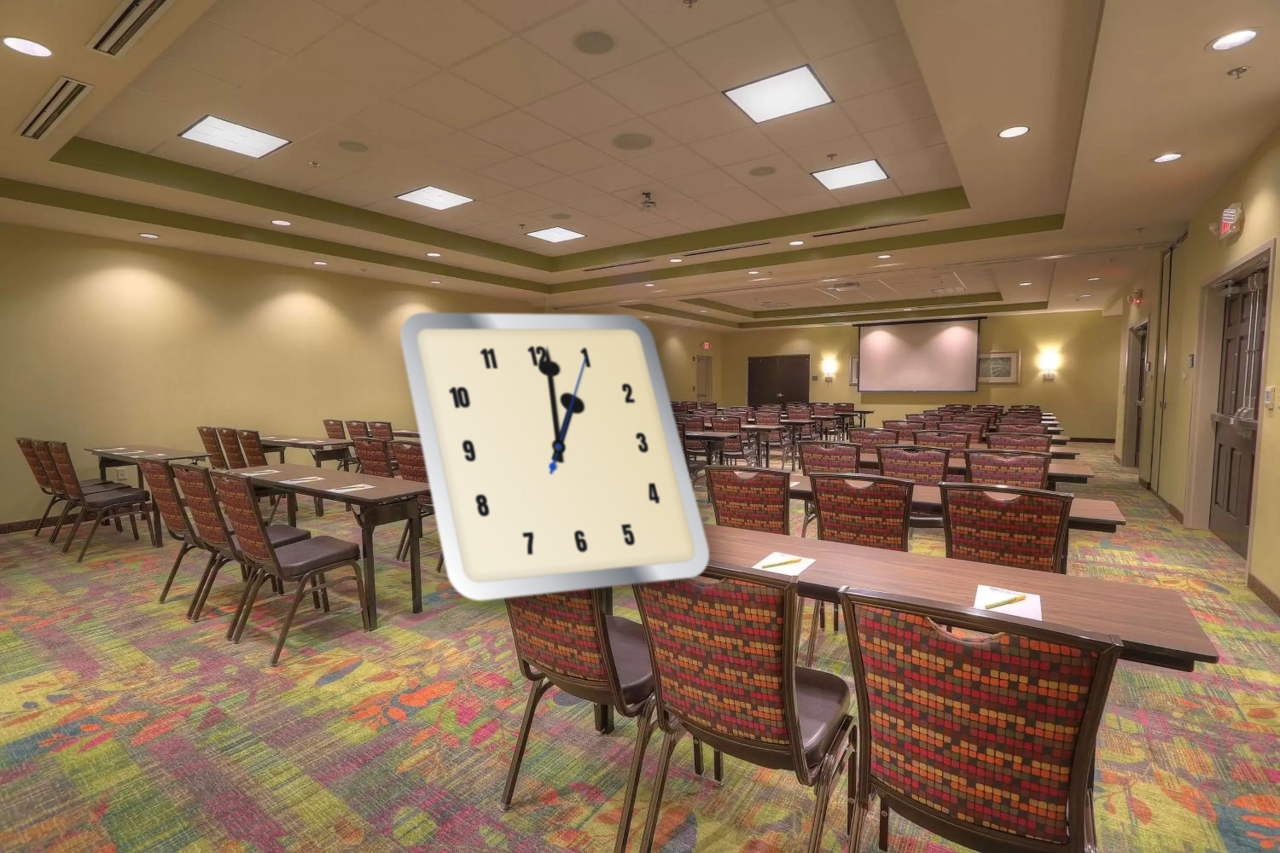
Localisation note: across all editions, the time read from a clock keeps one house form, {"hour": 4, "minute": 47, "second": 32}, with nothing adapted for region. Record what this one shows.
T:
{"hour": 1, "minute": 1, "second": 5}
